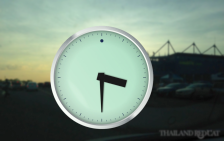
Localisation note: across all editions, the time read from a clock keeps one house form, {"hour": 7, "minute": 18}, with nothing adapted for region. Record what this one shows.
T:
{"hour": 3, "minute": 30}
